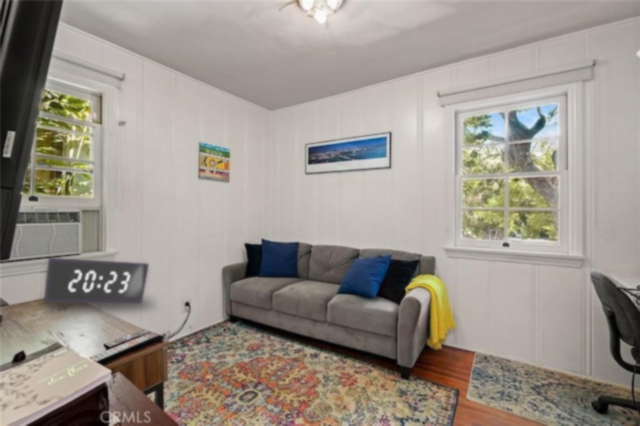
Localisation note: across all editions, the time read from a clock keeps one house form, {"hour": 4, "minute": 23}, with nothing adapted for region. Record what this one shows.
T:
{"hour": 20, "minute": 23}
